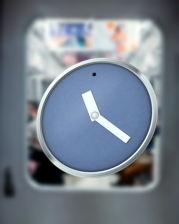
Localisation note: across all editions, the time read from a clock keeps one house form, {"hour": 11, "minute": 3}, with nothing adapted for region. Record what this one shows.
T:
{"hour": 11, "minute": 22}
